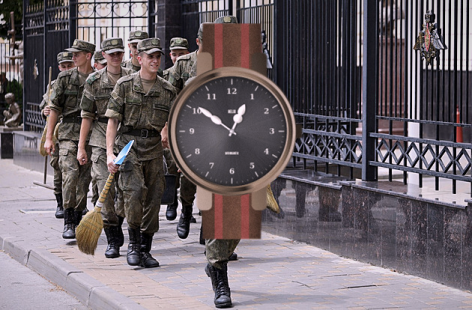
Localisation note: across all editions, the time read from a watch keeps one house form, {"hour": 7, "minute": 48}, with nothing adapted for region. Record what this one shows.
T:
{"hour": 12, "minute": 51}
